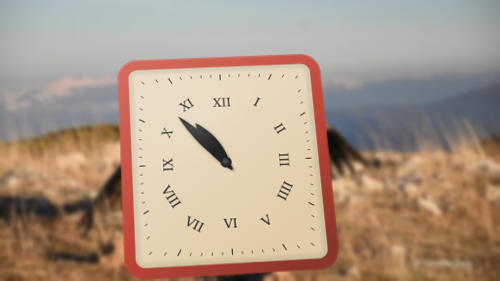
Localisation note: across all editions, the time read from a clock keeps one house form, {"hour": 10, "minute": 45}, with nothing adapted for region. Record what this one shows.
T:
{"hour": 10, "minute": 53}
